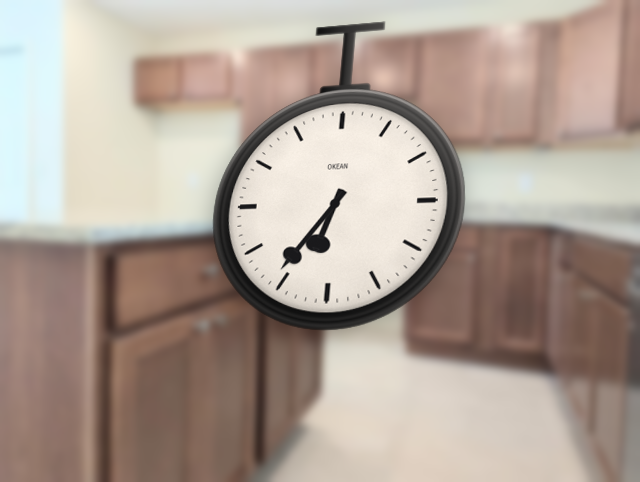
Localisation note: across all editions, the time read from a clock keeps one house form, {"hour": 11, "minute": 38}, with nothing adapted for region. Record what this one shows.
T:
{"hour": 6, "minute": 36}
